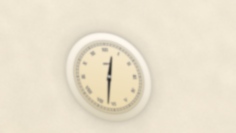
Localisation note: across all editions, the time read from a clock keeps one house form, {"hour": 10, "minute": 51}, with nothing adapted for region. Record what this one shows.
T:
{"hour": 12, "minute": 32}
